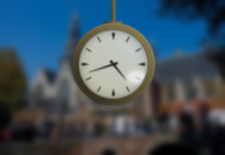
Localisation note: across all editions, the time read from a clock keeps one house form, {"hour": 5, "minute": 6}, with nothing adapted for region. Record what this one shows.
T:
{"hour": 4, "minute": 42}
